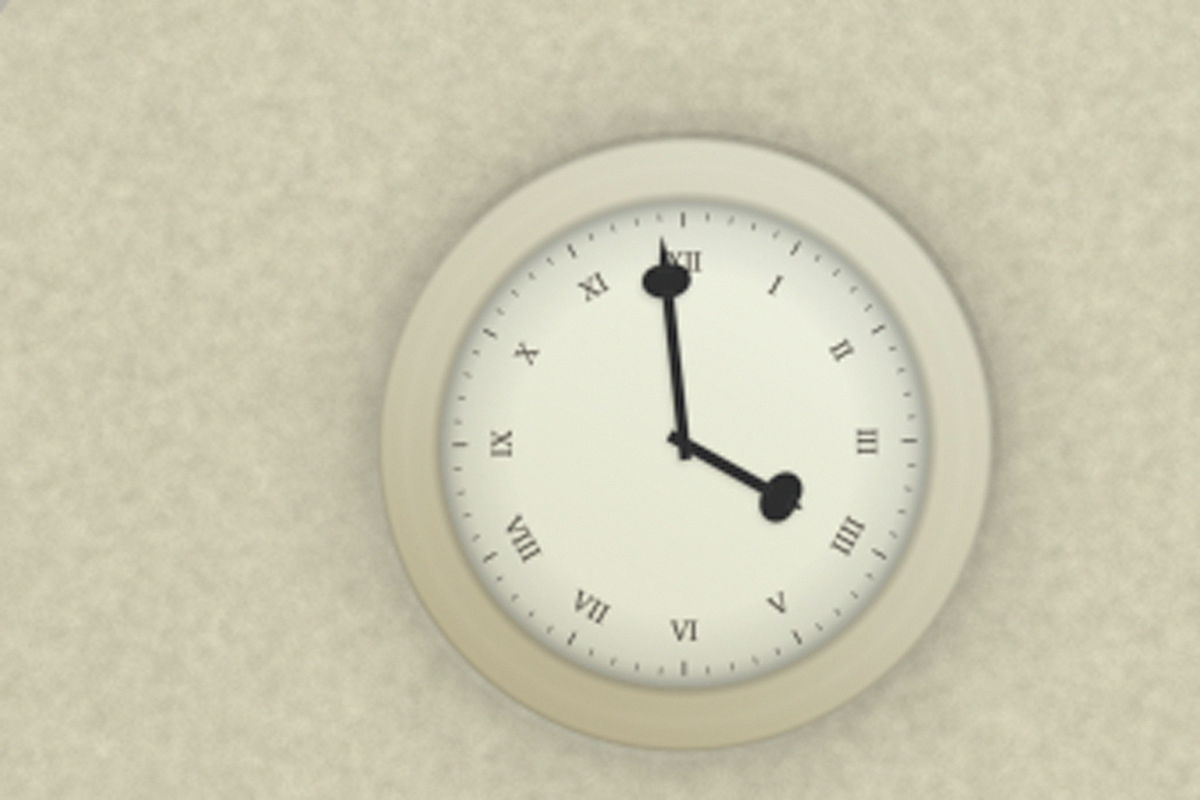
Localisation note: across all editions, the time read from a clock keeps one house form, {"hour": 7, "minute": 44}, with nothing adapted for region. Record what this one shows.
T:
{"hour": 3, "minute": 59}
